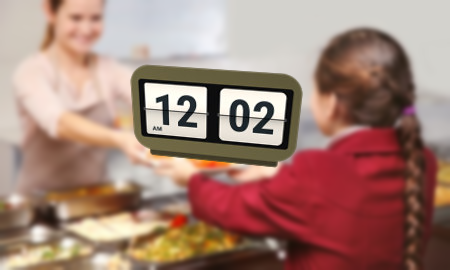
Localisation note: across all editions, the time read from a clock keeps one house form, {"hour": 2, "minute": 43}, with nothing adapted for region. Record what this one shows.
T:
{"hour": 12, "minute": 2}
